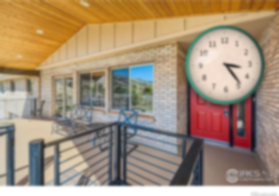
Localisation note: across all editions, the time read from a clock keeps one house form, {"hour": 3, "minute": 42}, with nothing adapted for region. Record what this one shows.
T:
{"hour": 3, "minute": 24}
